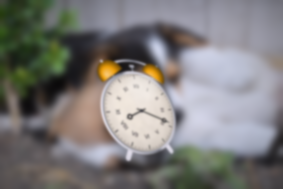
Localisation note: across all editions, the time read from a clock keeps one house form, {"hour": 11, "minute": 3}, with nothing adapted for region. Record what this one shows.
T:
{"hour": 8, "minute": 19}
